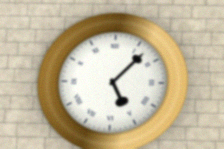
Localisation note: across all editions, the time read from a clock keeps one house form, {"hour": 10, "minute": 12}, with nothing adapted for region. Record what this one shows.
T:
{"hour": 5, "minute": 7}
